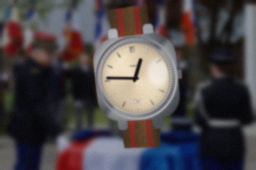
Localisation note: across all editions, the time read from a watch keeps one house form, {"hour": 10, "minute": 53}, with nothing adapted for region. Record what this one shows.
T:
{"hour": 12, "minute": 46}
